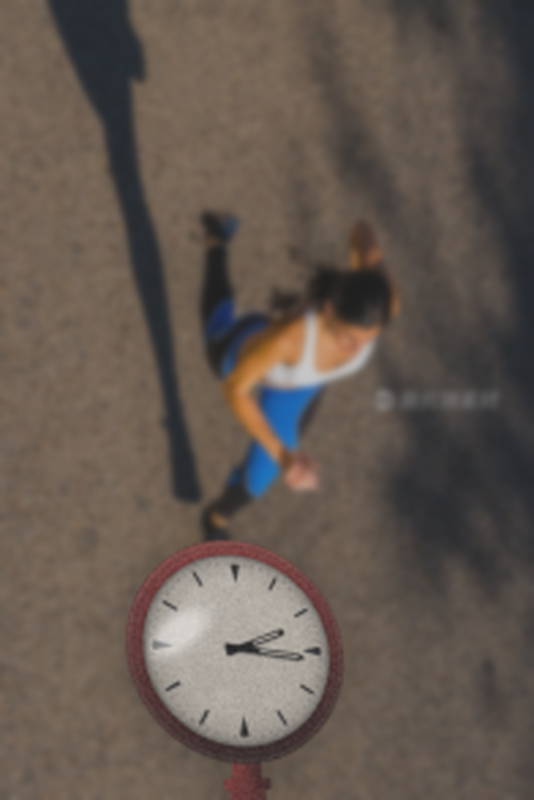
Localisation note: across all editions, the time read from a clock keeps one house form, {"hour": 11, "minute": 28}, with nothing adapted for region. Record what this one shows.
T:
{"hour": 2, "minute": 16}
